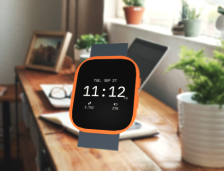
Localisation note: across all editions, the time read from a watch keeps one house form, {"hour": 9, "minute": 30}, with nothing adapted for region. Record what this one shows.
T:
{"hour": 11, "minute": 12}
